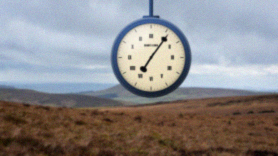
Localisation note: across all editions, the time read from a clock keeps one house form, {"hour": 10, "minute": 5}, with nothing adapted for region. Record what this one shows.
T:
{"hour": 7, "minute": 6}
